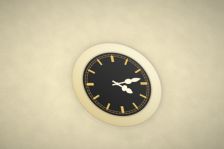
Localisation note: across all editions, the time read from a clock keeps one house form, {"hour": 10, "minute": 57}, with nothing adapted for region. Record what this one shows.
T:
{"hour": 4, "minute": 13}
